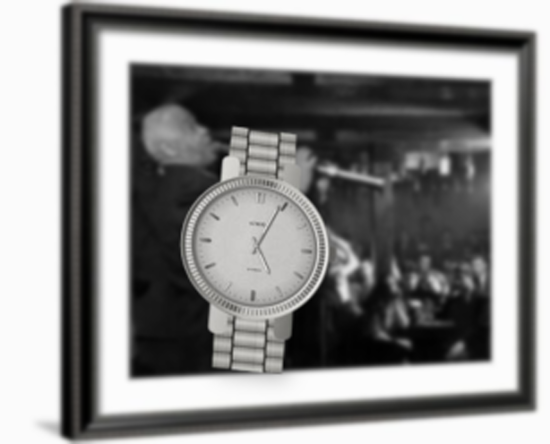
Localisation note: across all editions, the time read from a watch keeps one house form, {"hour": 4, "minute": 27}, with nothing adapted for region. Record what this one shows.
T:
{"hour": 5, "minute": 4}
